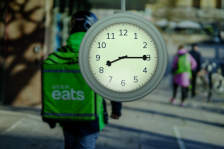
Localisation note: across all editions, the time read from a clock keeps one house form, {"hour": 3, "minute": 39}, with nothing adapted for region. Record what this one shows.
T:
{"hour": 8, "minute": 15}
